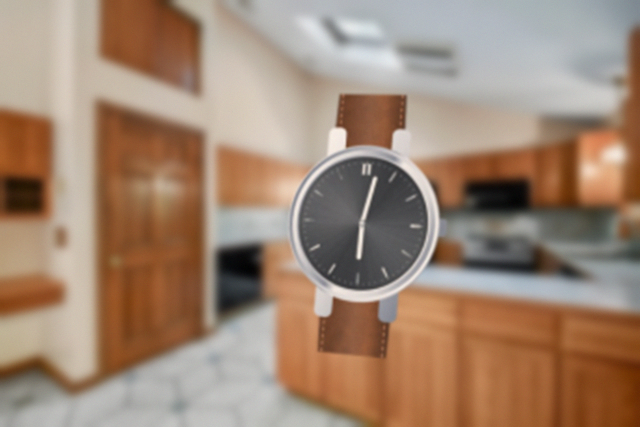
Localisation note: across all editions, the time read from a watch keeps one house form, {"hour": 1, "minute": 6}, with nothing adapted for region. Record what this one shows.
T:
{"hour": 6, "minute": 2}
